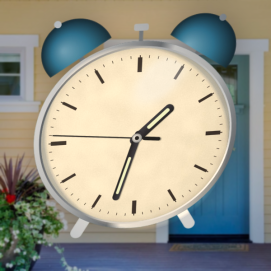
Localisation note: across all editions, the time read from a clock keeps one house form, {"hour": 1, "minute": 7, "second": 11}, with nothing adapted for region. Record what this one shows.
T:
{"hour": 1, "minute": 32, "second": 46}
